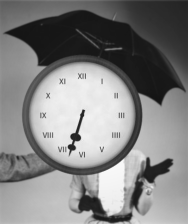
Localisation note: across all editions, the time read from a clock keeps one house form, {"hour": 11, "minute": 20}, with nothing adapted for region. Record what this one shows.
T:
{"hour": 6, "minute": 33}
